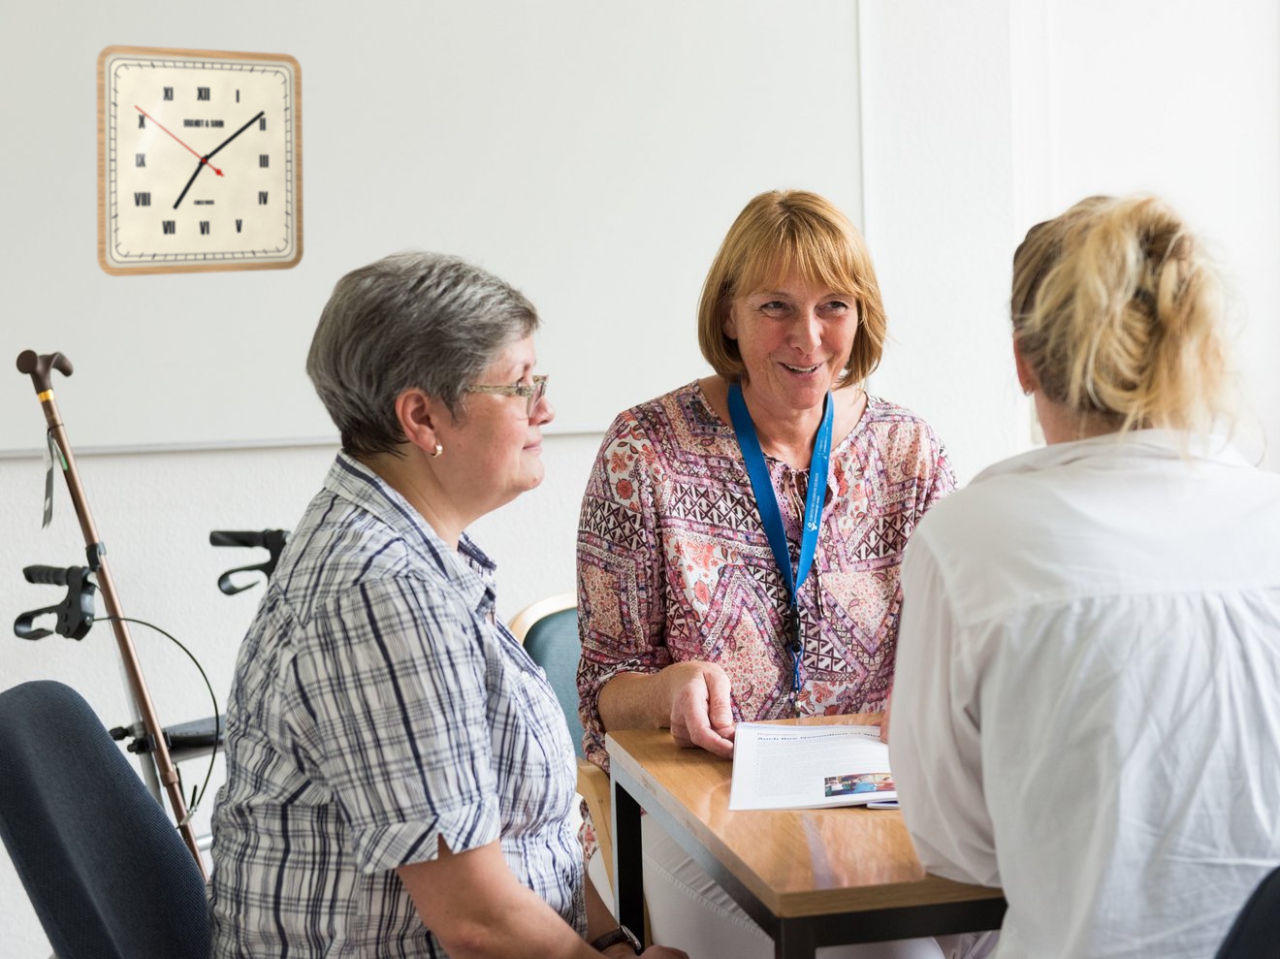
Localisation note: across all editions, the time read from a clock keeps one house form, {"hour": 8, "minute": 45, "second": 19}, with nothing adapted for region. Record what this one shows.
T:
{"hour": 7, "minute": 8, "second": 51}
